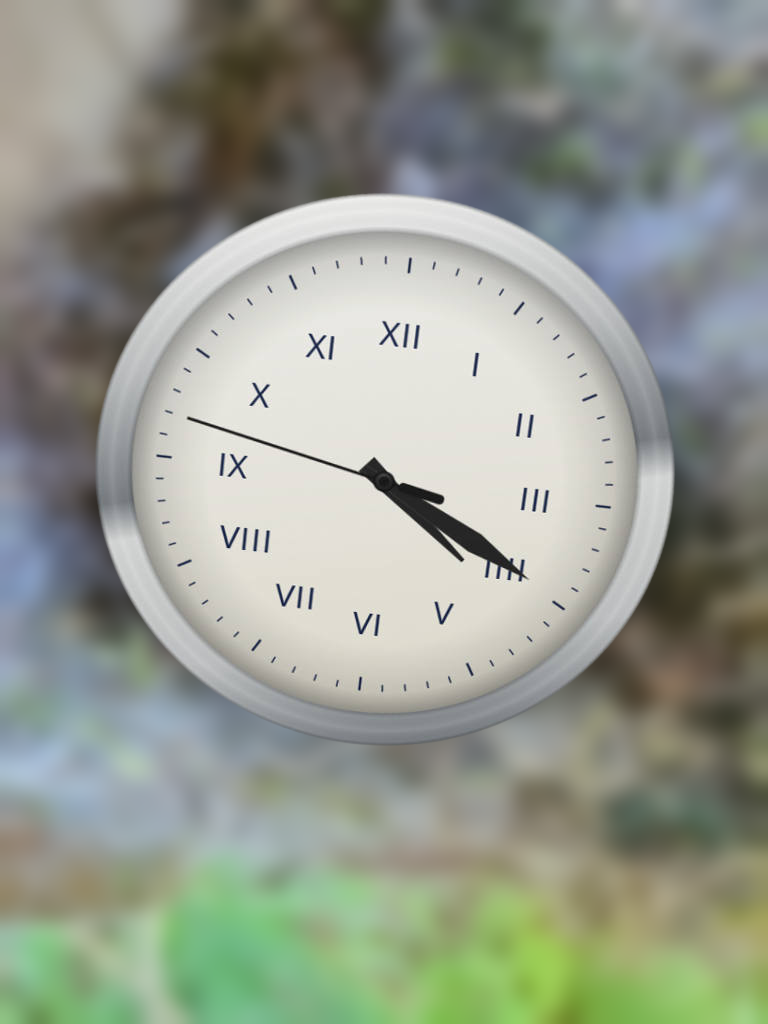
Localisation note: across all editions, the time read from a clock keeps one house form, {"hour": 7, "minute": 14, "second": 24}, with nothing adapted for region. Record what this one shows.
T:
{"hour": 4, "minute": 19, "second": 47}
